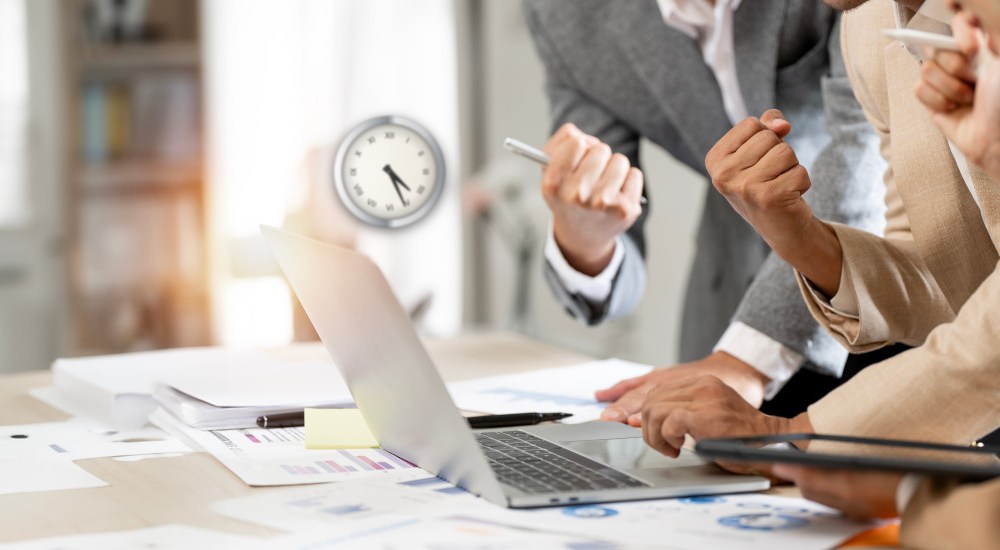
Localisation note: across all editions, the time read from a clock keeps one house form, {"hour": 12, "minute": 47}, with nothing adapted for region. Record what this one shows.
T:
{"hour": 4, "minute": 26}
